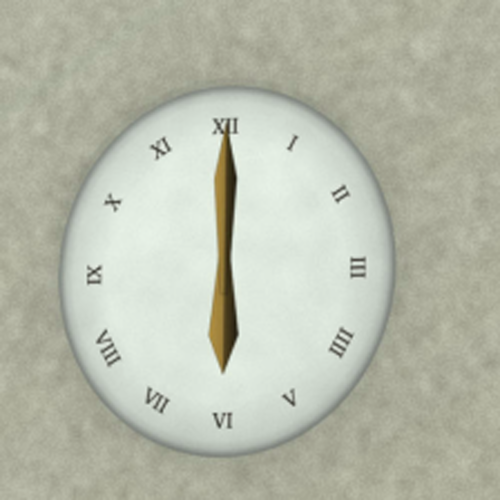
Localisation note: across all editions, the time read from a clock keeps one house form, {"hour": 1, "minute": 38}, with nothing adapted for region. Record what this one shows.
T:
{"hour": 6, "minute": 0}
